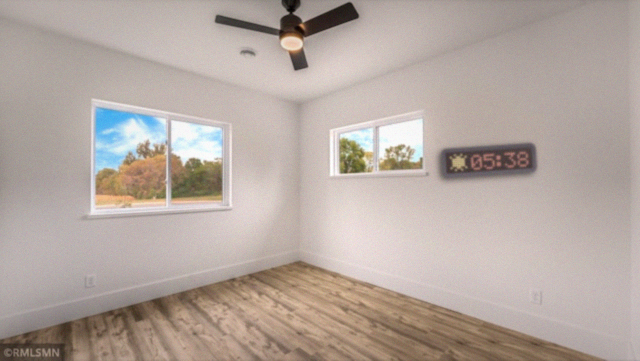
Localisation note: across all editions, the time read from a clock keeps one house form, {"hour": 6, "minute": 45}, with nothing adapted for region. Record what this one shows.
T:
{"hour": 5, "minute": 38}
